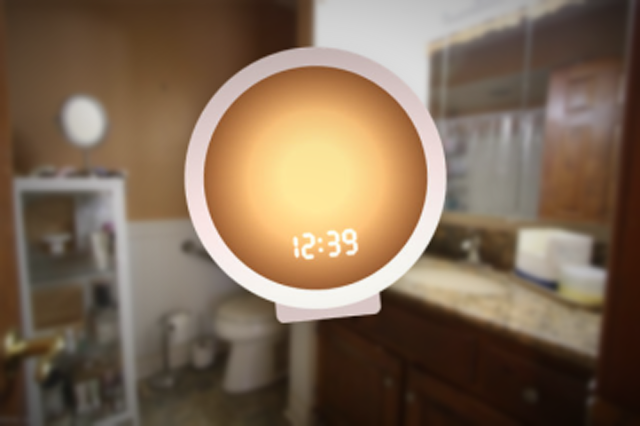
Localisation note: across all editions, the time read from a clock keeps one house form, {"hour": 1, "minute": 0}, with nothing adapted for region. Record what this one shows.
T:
{"hour": 12, "minute": 39}
